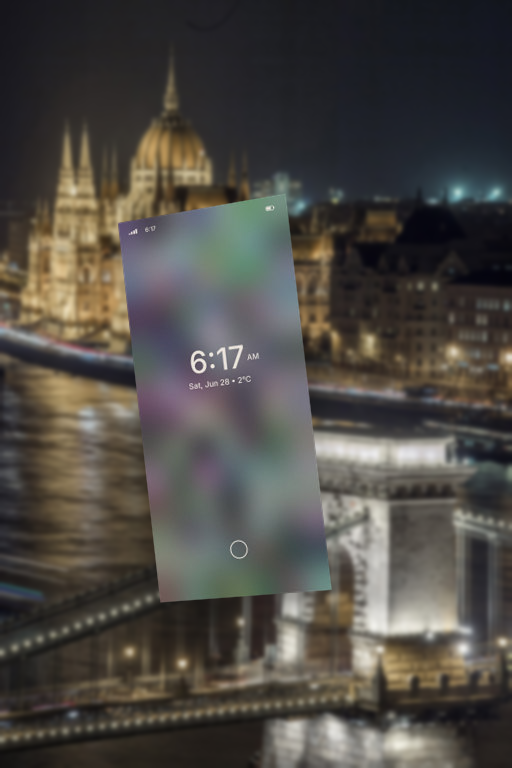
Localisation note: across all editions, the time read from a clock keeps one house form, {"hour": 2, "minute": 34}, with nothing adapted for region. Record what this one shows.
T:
{"hour": 6, "minute": 17}
